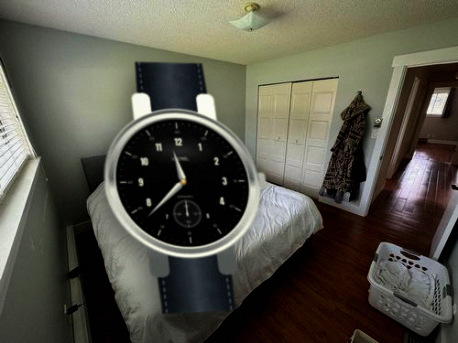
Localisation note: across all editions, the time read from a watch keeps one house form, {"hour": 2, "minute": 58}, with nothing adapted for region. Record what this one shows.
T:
{"hour": 11, "minute": 38}
